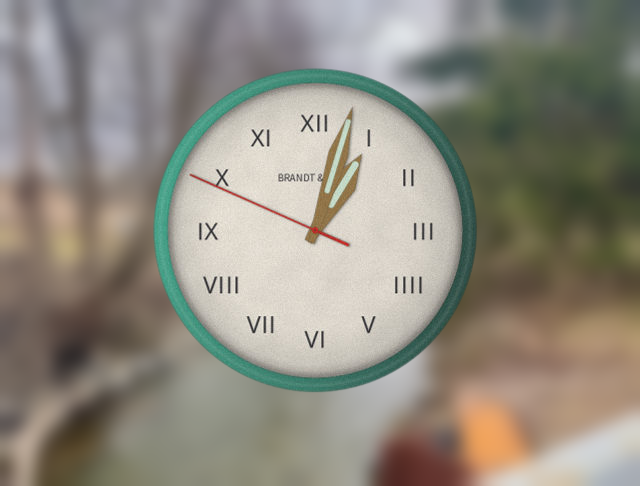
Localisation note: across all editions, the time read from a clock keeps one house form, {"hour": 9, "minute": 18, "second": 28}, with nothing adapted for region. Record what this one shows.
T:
{"hour": 1, "minute": 2, "second": 49}
